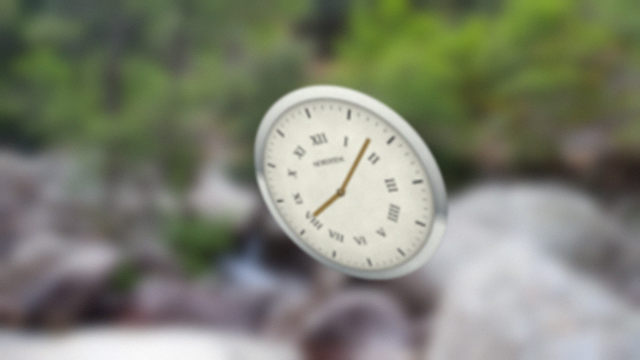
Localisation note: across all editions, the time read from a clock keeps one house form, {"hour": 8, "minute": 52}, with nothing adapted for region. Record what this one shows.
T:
{"hour": 8, "minute": 8}
